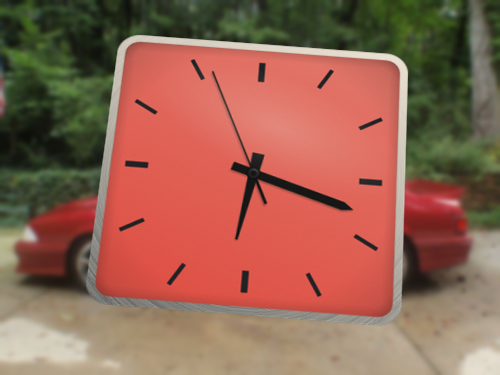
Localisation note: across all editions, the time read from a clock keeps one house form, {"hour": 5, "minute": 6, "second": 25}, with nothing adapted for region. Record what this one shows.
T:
{"hour": 6, "minute": 17, "second": 56}
